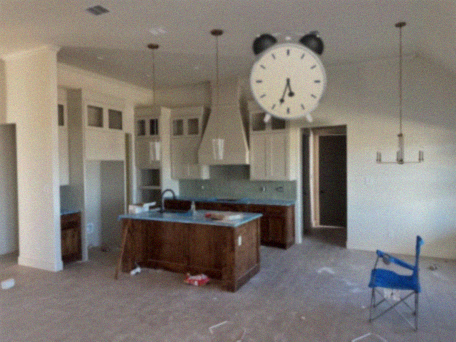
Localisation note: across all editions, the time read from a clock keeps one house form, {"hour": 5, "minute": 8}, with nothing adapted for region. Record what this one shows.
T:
{"hour": 5, "minute": 33}
